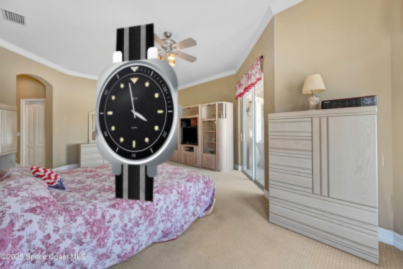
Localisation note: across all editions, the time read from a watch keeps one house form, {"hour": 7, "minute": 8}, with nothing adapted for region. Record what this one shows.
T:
{"hour": 3, "minute": 58}
